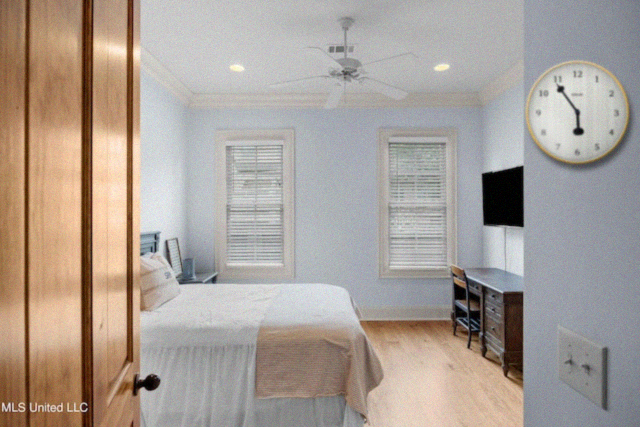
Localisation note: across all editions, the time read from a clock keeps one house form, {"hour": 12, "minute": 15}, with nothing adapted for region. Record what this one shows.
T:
{"hour": 5, "minute": 54}
